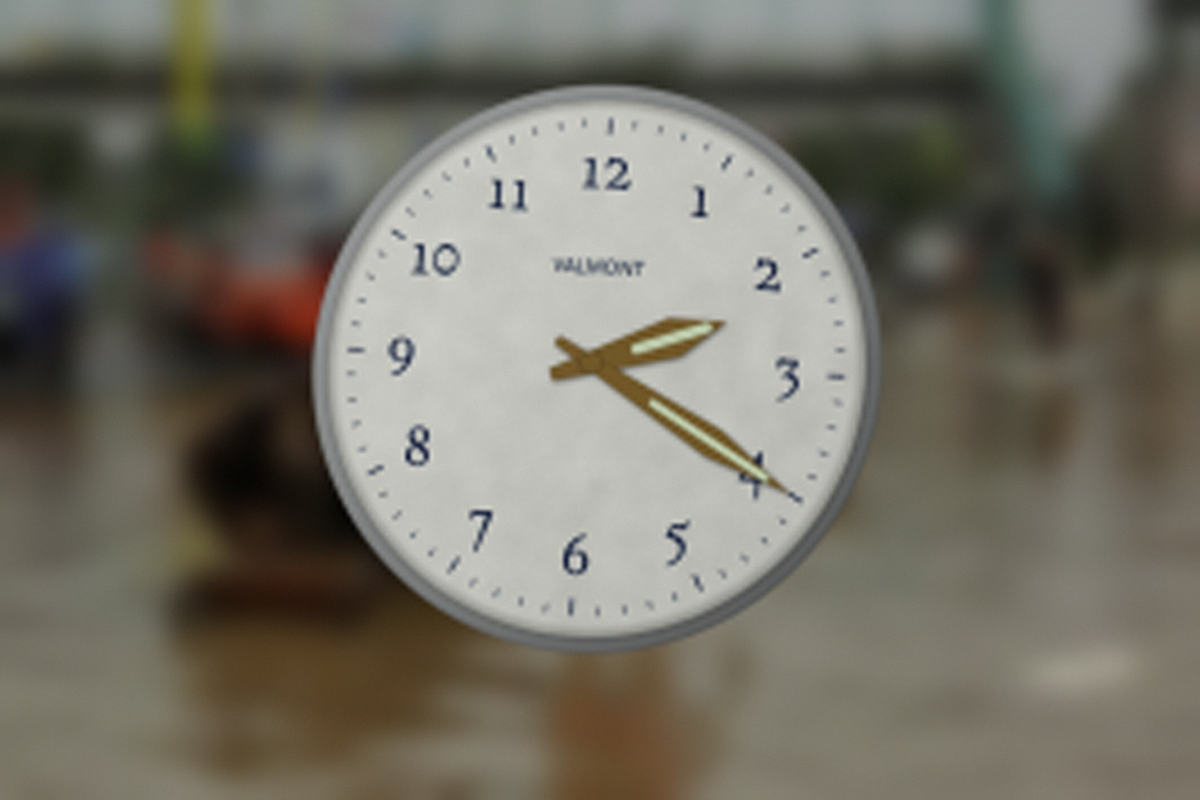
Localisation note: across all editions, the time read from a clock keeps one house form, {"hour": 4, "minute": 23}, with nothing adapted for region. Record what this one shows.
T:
{"hour": 2, "minute": 20}
